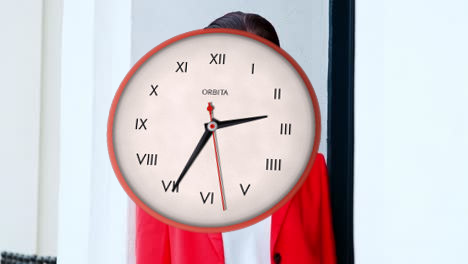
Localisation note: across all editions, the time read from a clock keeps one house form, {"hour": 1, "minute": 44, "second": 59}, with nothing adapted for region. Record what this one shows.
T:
{"hour": 2, "minute": 34, "second": 28}
